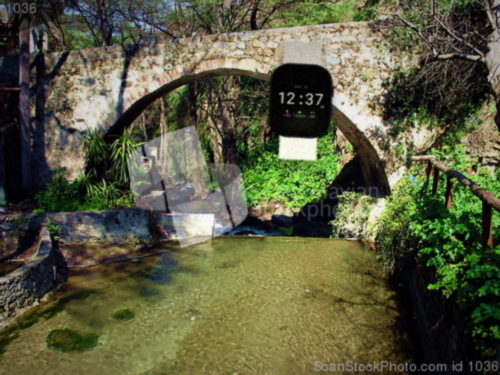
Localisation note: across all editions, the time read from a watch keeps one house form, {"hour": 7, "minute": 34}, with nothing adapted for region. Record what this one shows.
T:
{"hour": 12, "minute": 37}
